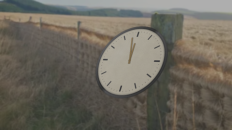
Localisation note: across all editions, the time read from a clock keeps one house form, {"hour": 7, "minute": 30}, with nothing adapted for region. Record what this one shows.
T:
{"hour": 11, "minute": 58}
